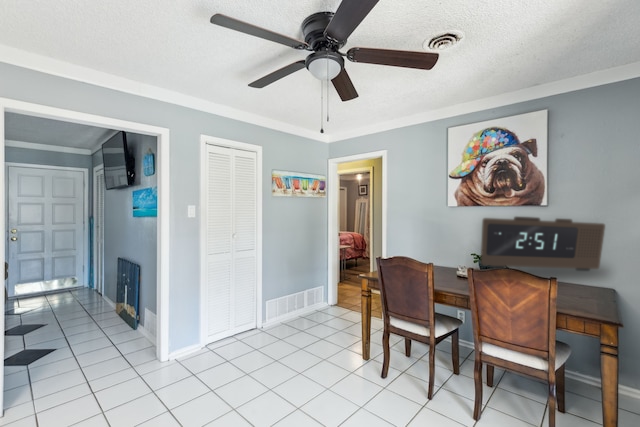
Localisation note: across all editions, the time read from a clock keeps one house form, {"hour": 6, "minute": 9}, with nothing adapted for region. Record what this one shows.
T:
{"hour": 2, "minute": 51}
